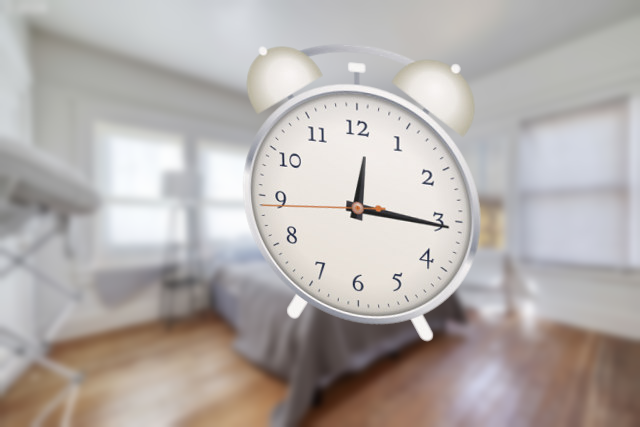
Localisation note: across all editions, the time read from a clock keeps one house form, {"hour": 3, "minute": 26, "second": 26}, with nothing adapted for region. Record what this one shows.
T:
{"hour": 12, "minute": 15, "second": 44}
